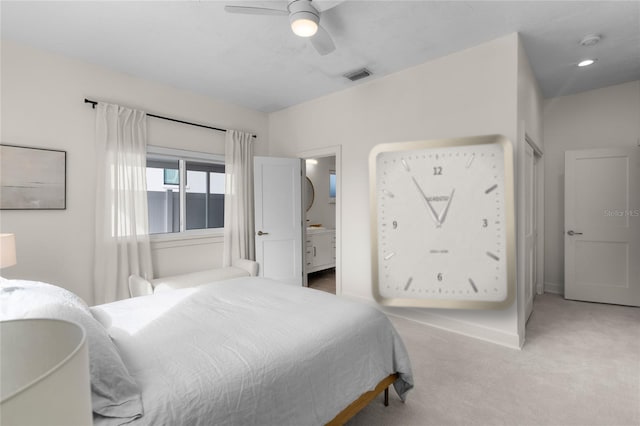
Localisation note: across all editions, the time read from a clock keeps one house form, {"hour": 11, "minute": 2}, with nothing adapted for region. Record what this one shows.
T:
{"hour": 12, "minute": 55}
